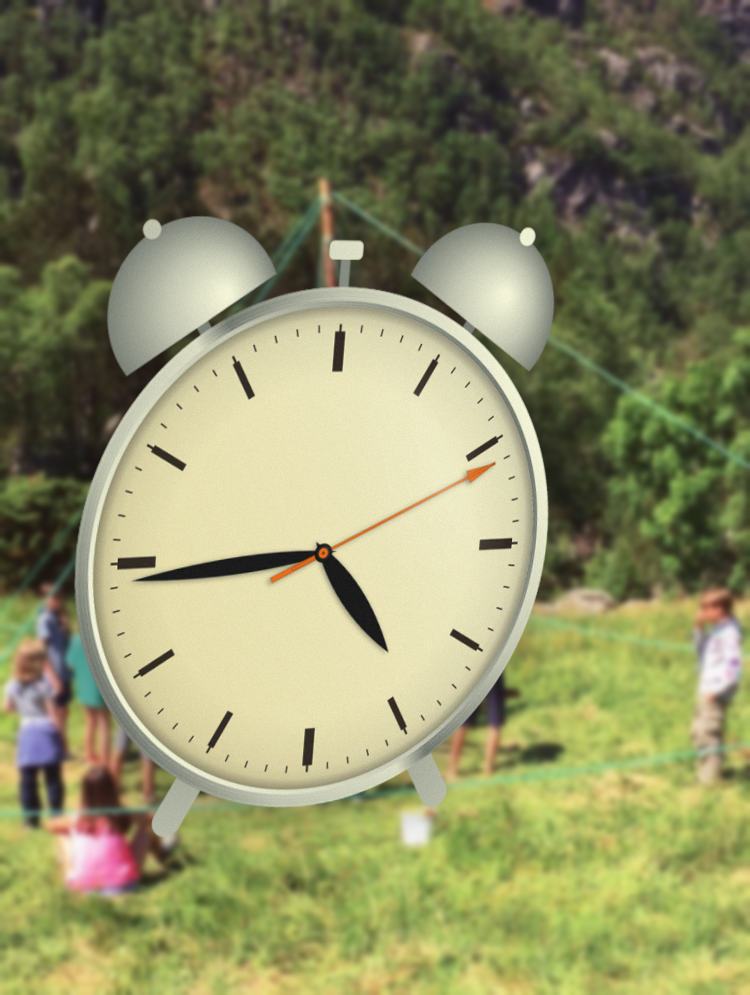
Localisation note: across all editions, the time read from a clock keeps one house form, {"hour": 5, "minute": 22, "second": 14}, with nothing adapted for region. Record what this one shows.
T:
{"hour": 4, "minute": 44, "second": 11}
